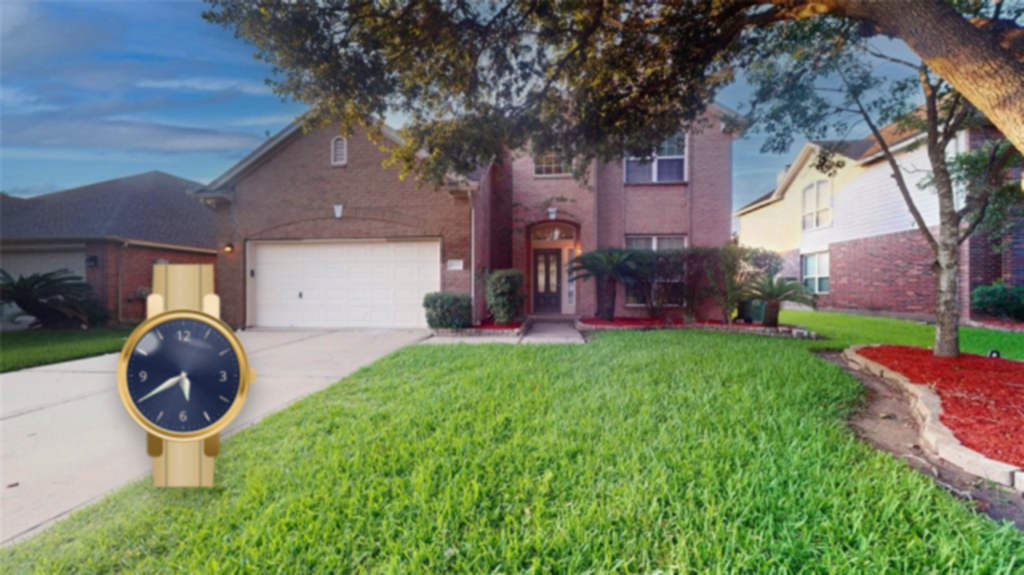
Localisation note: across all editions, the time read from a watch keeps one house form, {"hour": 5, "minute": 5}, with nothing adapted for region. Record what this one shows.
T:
{"hour": 5, "minute": 40}
